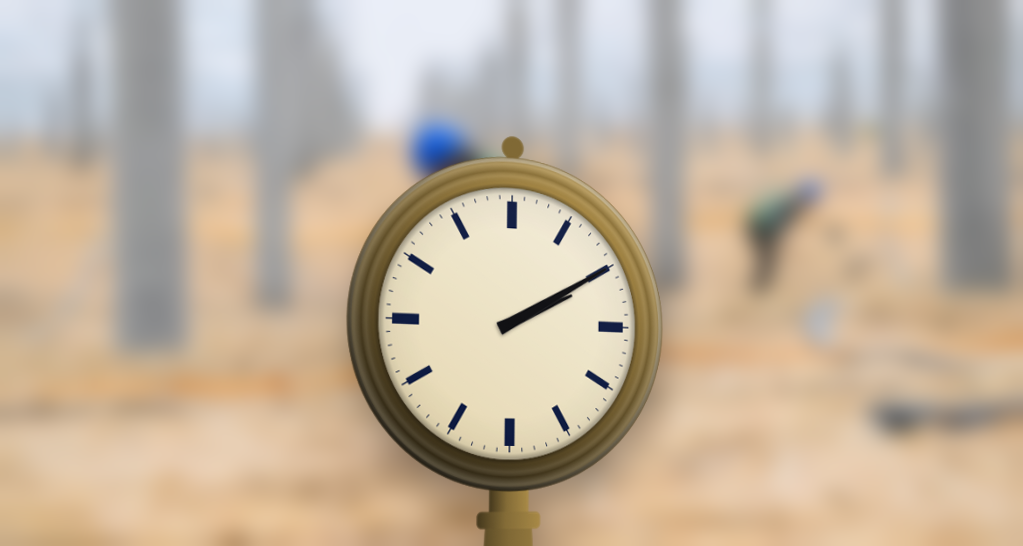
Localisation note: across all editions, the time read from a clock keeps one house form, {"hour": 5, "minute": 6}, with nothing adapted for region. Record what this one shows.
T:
{"hour": 2, "minute": 10}
